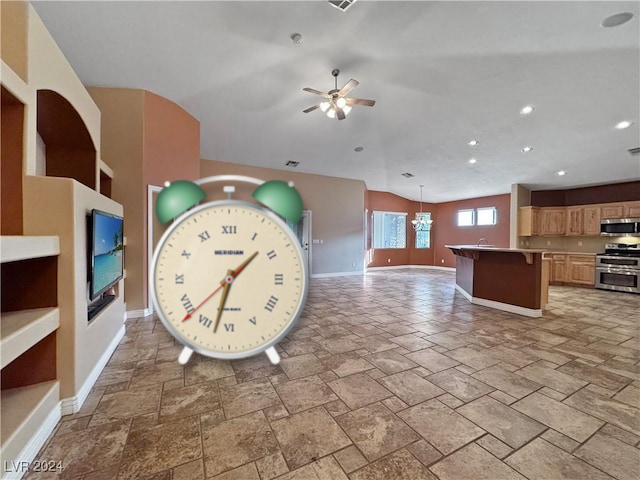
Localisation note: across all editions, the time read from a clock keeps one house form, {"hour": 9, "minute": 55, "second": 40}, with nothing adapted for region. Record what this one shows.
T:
{"hour": 1, "minute": 32, "second": 38}
